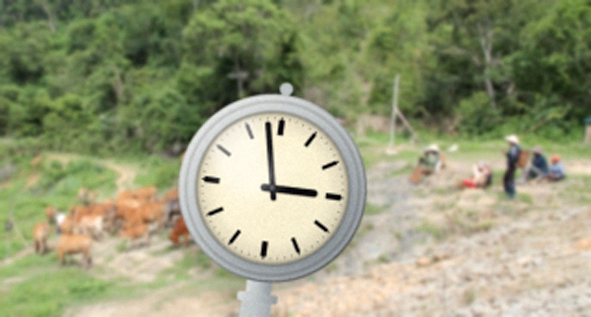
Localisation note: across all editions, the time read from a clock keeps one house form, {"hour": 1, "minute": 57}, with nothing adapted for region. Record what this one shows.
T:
{"hour": 2, "minute": 58}
